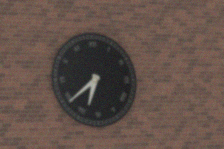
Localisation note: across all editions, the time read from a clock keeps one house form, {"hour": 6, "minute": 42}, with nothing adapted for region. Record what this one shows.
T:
{"hour": 6, "minute": 39}
